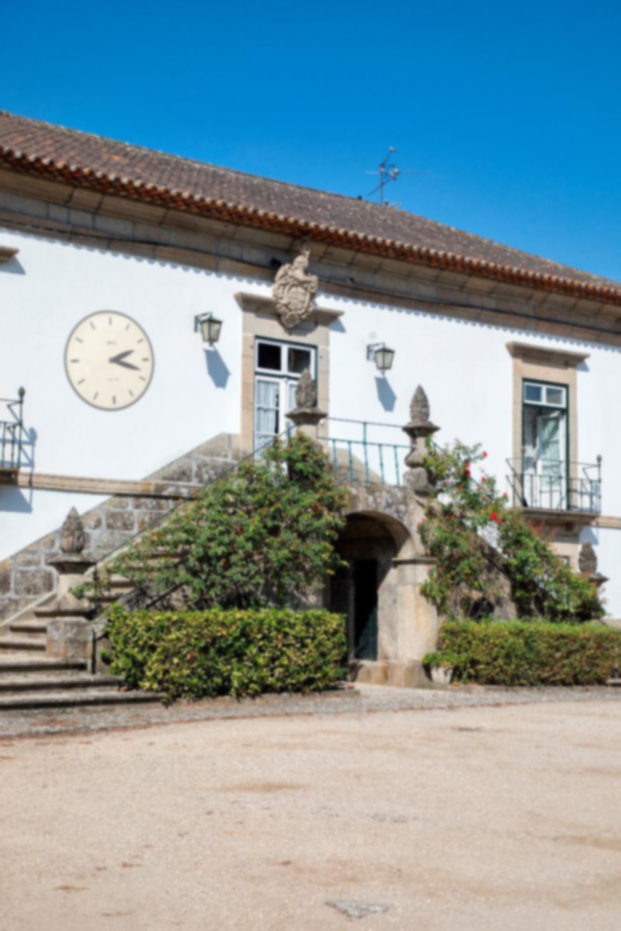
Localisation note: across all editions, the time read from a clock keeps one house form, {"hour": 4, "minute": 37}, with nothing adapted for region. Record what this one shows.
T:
{"hour": 2, "minute": 18}
